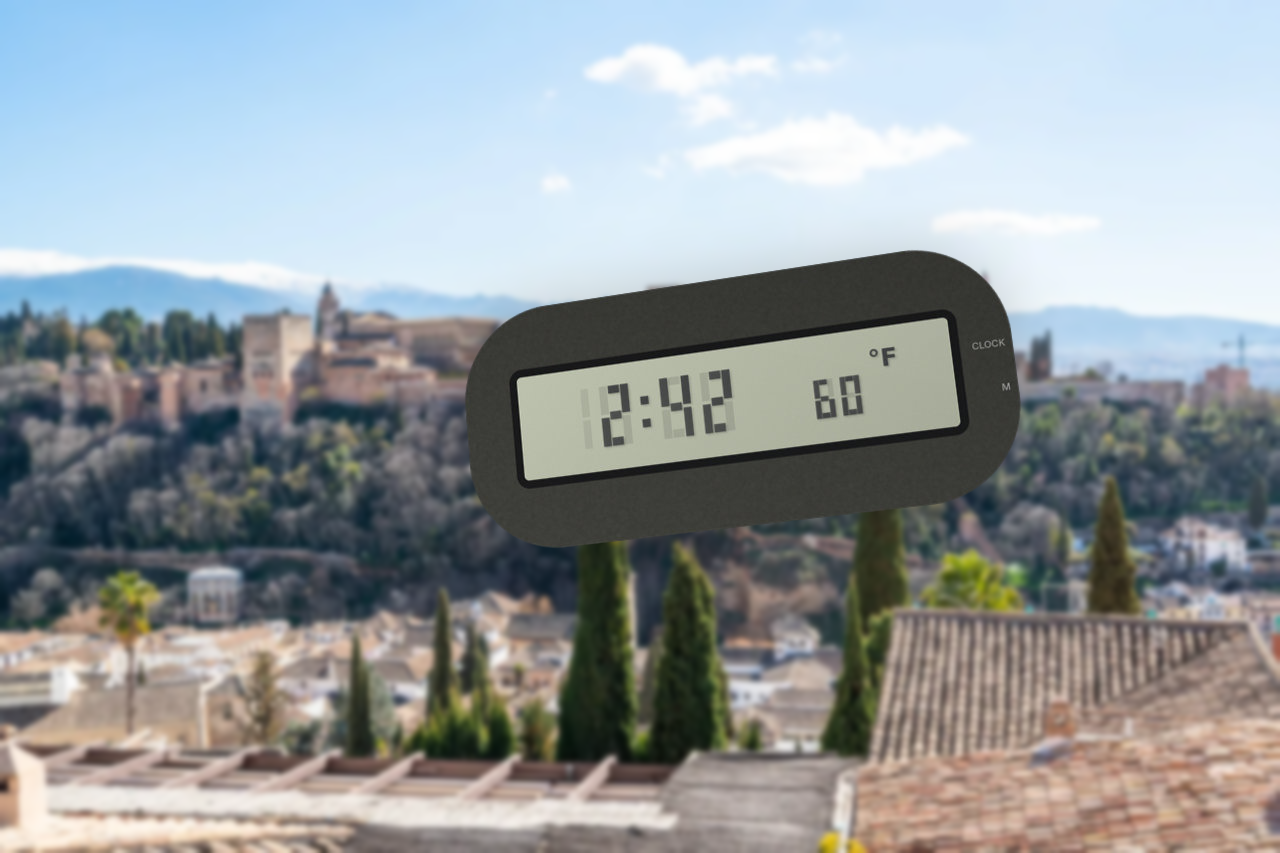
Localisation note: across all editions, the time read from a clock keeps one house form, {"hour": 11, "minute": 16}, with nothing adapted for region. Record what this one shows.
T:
{"hour": 2, "minute": 42}
